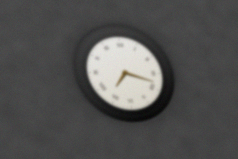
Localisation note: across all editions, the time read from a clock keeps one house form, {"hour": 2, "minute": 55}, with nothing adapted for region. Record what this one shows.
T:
{"hour": 7, "minute": 18}
